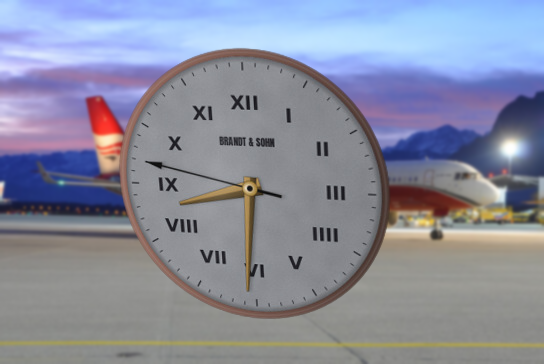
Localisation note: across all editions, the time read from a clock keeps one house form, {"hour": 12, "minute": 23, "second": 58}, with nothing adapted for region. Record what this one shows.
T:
{"hour": 8, "minute": 30, "second": 47}
